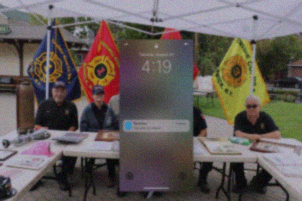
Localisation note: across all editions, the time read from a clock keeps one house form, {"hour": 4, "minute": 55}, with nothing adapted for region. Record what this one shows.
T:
{"hour": 4, "minute": 19}
